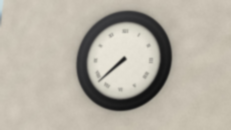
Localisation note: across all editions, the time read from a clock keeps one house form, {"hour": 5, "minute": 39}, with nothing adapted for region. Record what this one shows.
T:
{"hour": 7, "minute": 38}
